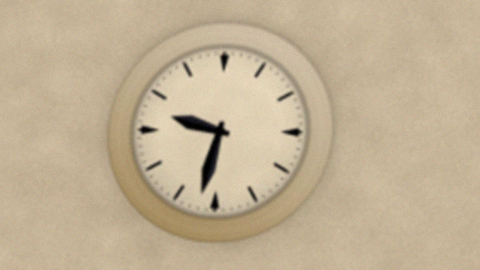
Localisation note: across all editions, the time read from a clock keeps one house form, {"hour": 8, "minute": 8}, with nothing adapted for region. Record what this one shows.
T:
{"hour": 9, "minute": 32}
